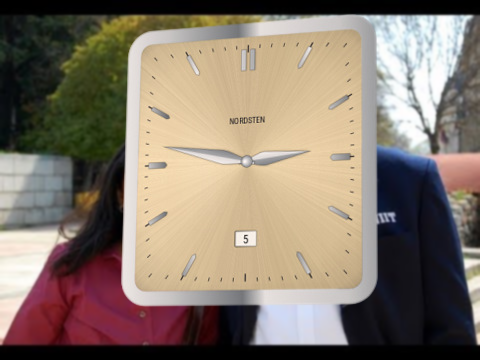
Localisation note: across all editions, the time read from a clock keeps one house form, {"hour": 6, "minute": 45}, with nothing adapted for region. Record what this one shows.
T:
{"hour": 2, "minute": 47}
